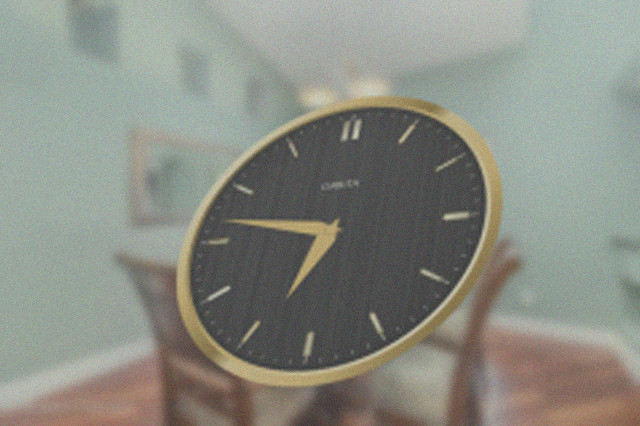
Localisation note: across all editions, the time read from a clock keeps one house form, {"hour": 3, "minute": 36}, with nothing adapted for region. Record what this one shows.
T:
{"hour": 6, "minute": 47}
